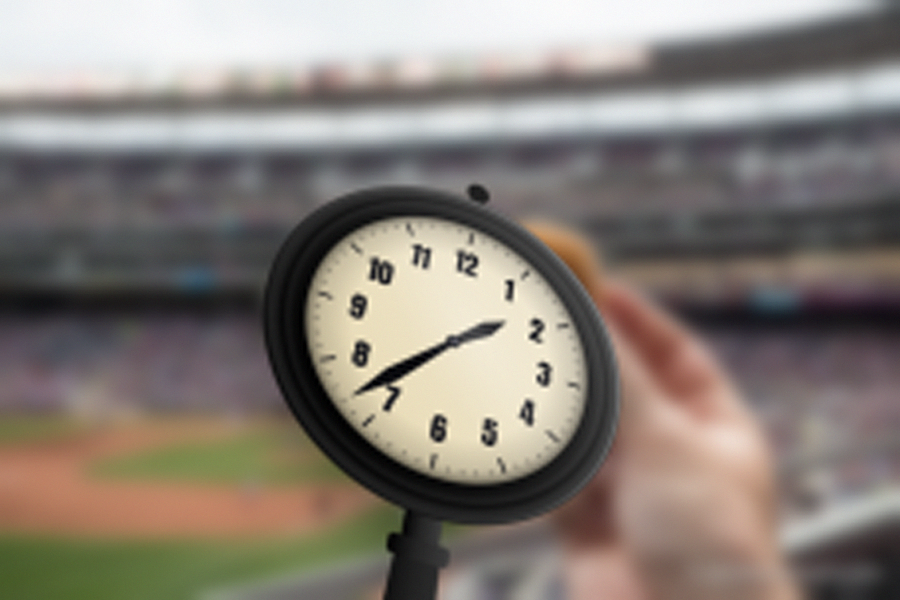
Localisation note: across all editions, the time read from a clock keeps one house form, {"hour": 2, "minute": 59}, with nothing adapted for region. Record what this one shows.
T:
{"hour": 1, "minute": 37}
